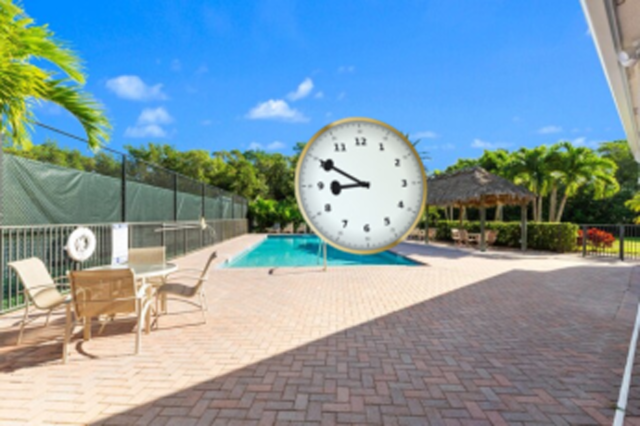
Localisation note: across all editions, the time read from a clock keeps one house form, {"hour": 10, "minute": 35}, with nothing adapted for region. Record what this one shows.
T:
{"hour": 8, "minute": 50}
